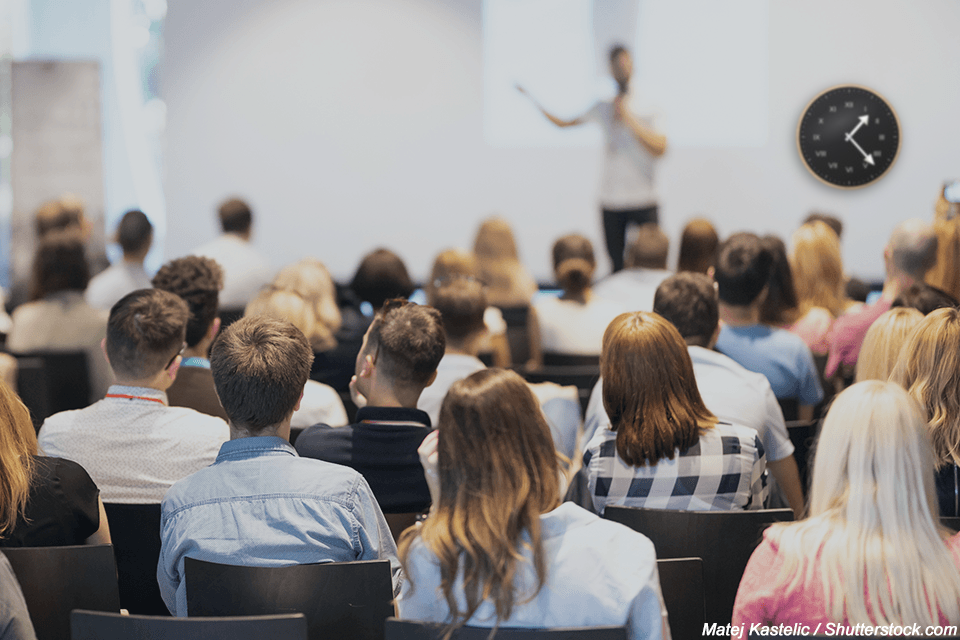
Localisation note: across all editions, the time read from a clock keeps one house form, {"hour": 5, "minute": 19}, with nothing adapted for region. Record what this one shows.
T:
{"hour": 1, "minute": 23}
